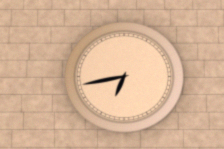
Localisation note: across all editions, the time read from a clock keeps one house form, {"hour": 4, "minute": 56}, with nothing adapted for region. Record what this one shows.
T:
{"hour": 6, "minute": 43}
